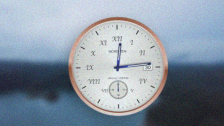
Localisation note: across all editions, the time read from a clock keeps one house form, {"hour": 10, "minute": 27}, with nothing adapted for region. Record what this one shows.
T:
{"hour": 12, "minute": 14}
